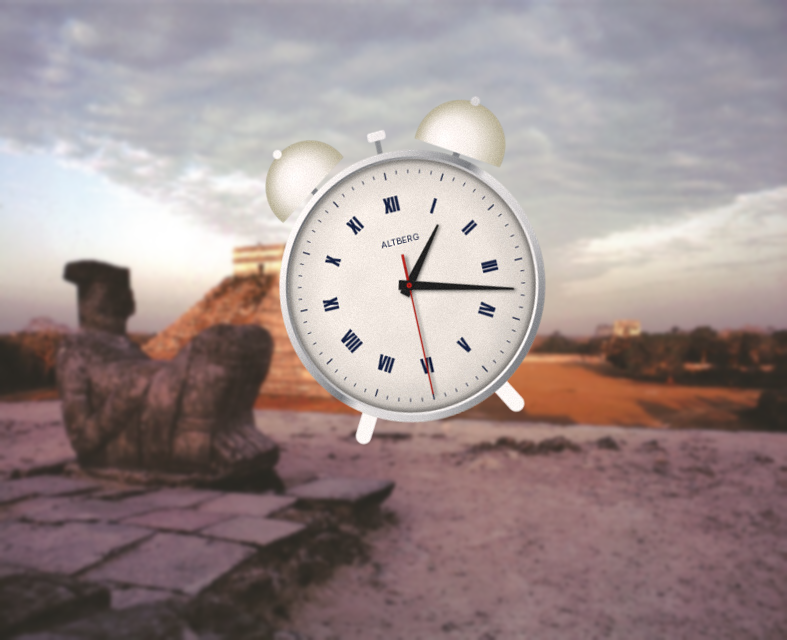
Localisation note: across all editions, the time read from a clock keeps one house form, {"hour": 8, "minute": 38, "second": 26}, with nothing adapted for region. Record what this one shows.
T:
{"hour": 1, "minute": 17, "second": 30}
